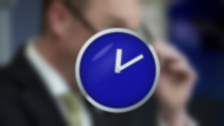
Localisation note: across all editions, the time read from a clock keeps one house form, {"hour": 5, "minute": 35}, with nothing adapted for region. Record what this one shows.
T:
{"hour": 12, "minute": 10}
